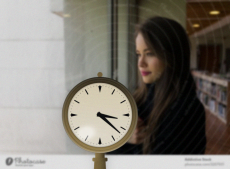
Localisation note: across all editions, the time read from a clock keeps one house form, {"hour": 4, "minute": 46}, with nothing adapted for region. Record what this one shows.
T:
{"hour": 3, "minute": 22}
